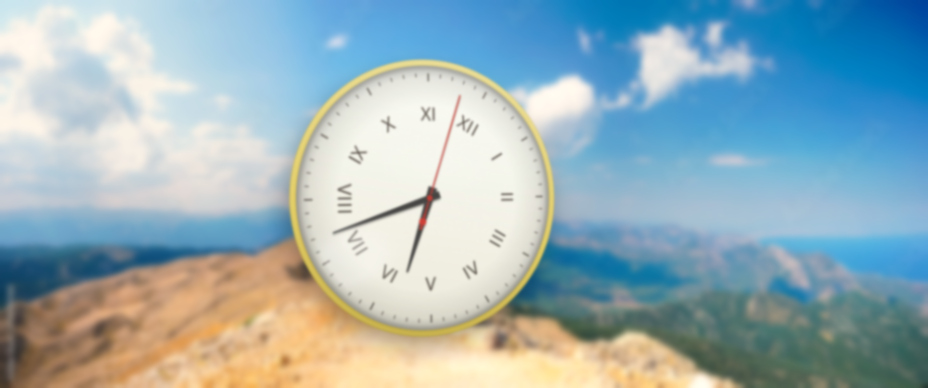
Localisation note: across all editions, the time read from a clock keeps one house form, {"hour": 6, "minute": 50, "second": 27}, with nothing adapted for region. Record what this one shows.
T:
{"hour": 5, "minute": 36, "second": 58}
